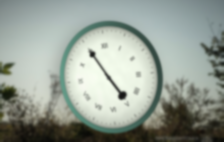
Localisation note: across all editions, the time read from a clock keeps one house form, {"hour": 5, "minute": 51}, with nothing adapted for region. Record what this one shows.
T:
{"hour": 4, "minute": 55}
